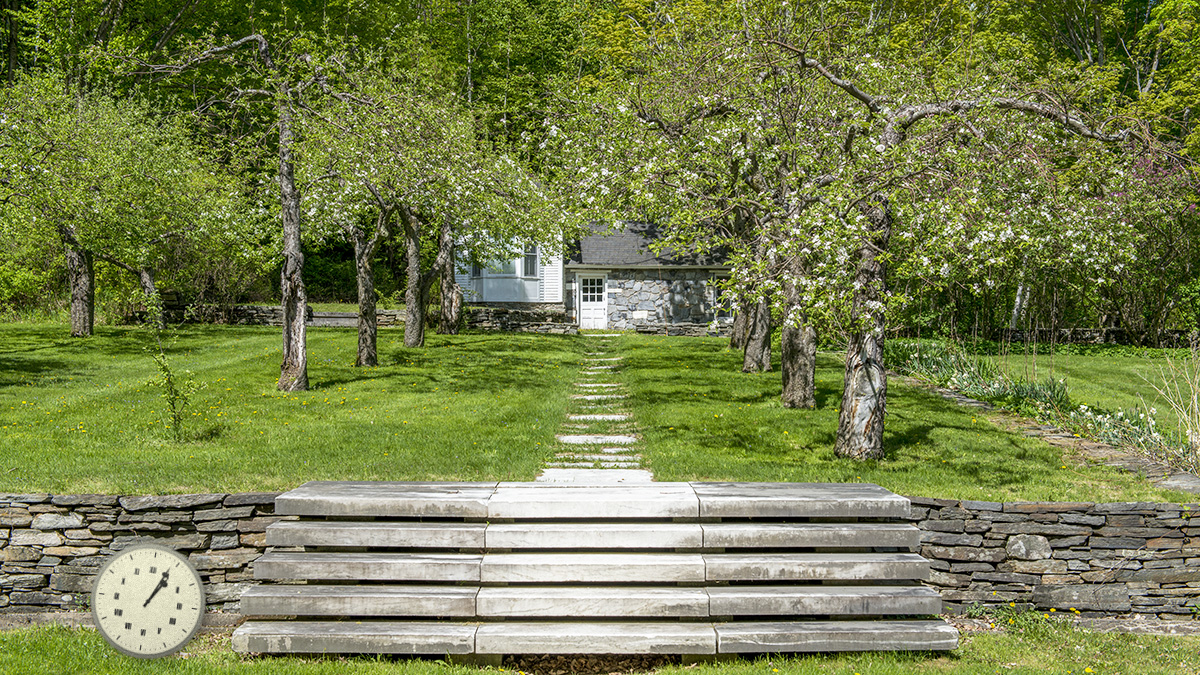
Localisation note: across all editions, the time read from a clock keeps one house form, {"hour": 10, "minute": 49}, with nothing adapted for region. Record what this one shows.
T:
{"hour": 1, "minute": 4}
